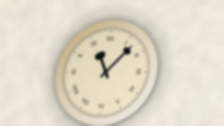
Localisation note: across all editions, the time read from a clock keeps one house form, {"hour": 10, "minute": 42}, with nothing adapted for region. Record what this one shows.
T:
{"hour": 11, "minute": 7}
